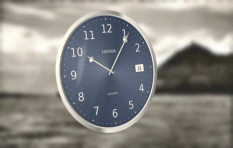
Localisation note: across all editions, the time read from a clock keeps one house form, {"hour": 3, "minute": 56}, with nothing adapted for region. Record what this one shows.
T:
{"hour": 10, "minute": 6}
